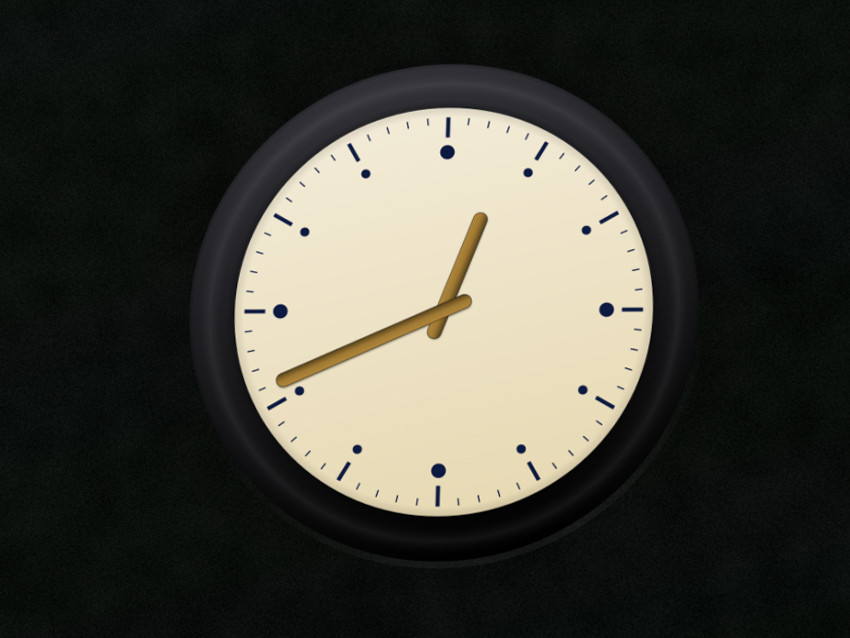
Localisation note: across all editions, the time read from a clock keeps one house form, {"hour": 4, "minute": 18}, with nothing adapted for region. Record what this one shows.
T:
{"hour": 12, "minute": 41}
